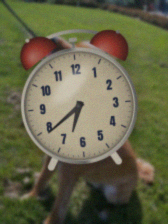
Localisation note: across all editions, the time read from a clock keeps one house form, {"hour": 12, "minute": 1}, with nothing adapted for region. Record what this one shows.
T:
{"hour": 6, "minute": 39}
